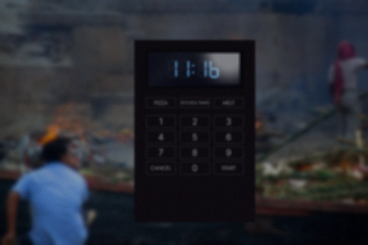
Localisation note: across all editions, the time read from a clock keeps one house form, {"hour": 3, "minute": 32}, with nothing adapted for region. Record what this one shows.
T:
{"hour": 11, "minute": 16}
